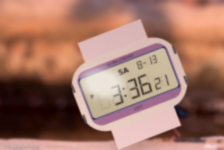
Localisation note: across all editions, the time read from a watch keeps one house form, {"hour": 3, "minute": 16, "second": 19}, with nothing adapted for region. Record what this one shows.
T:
{"hour": 3, "minute": 36, "second": 21}
